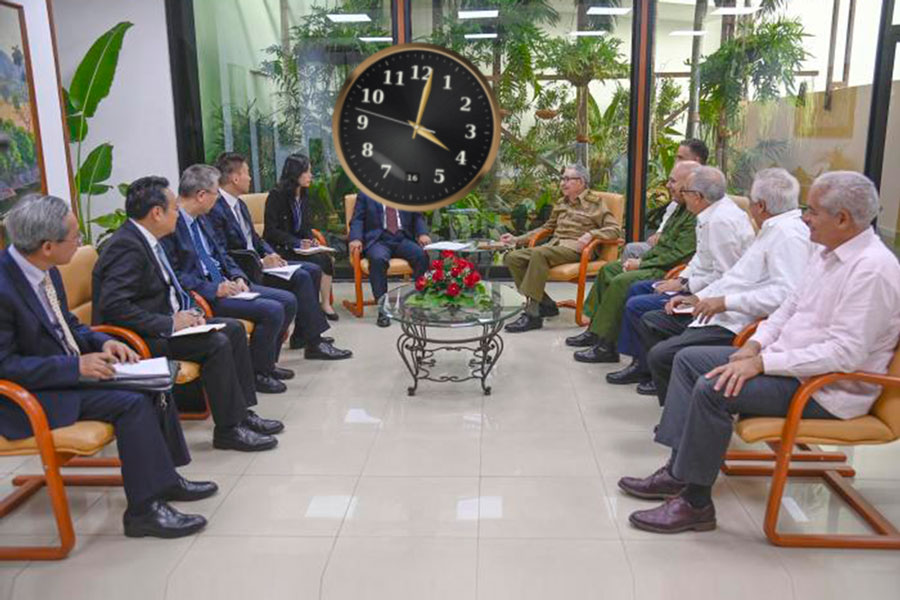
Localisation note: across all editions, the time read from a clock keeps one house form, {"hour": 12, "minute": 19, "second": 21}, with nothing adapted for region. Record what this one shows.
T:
{"hour": 4, "minute": 1, "second": 47}
